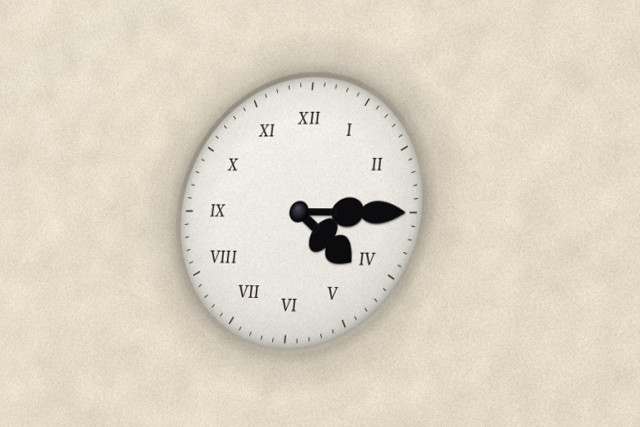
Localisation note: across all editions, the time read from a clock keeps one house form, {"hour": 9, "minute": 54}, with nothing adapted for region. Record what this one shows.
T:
{"hour": 4, "minute": 15}
